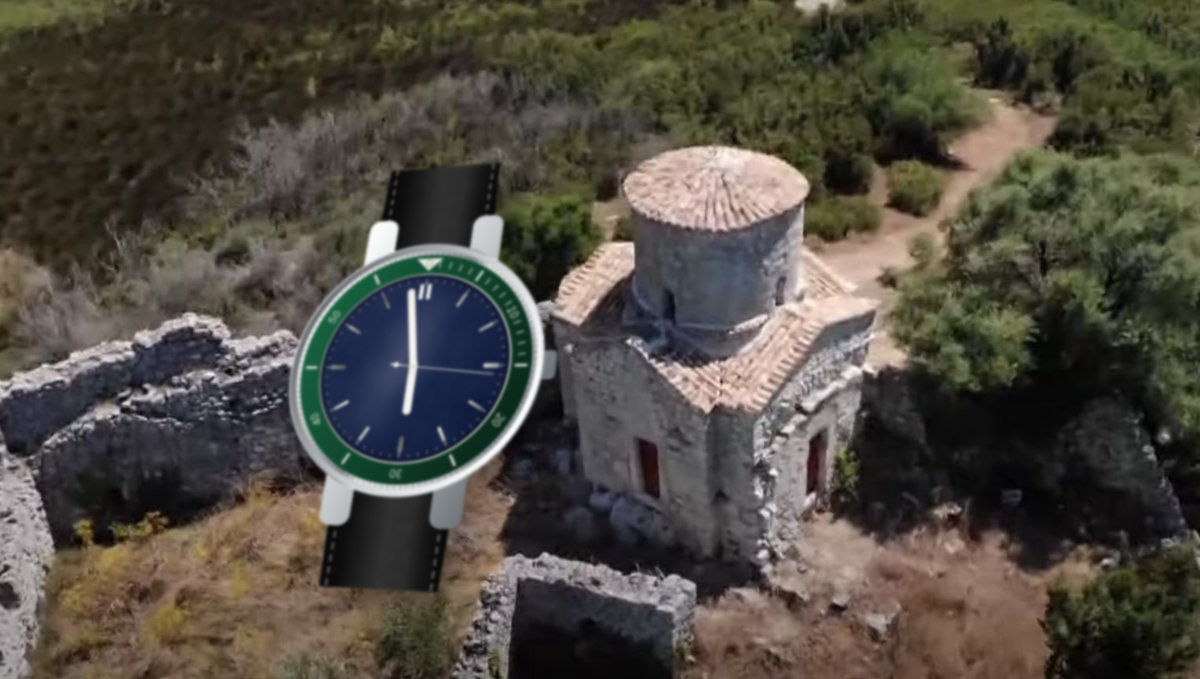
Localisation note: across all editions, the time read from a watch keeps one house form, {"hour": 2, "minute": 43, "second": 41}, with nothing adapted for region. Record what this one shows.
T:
{"hour": 5, "minute": 58, "second": 16}
